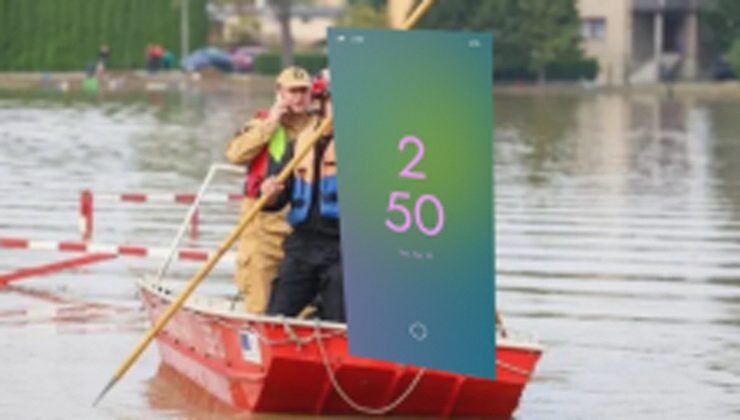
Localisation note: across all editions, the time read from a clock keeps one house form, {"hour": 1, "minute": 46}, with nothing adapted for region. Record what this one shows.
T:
{"hour": 2, "minute": 50}
